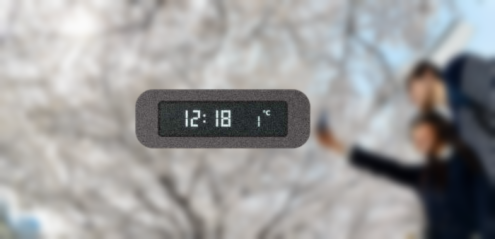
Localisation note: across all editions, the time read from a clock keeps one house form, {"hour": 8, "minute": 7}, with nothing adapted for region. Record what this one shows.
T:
{"hour": 12, "minute": 18}
